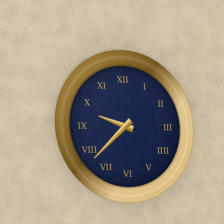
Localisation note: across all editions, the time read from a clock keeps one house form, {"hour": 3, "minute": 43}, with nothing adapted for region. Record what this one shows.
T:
{"hour": 9, "minute": 38}
